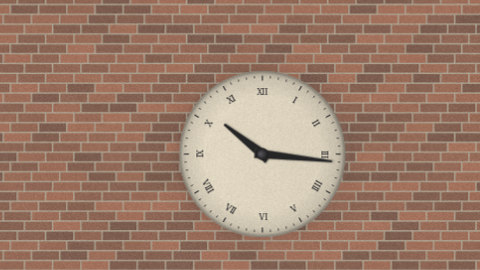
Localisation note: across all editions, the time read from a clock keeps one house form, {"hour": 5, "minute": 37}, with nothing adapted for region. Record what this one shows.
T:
{"hour": 10, "minute": 16}
